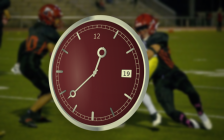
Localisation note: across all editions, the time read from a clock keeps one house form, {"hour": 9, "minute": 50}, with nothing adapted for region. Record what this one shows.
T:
{"hour": 12, "minute": 38}
